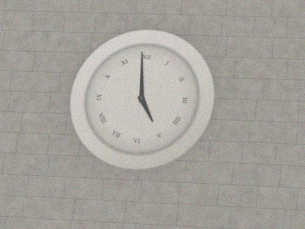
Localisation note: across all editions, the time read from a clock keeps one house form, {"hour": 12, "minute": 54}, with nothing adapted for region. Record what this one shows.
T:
{"hour": 4, "minute": 59}
